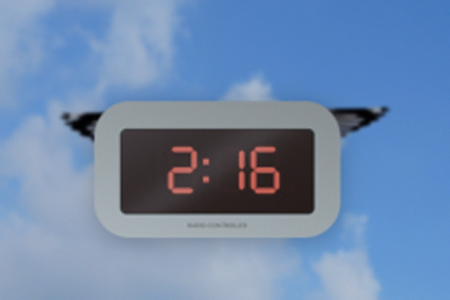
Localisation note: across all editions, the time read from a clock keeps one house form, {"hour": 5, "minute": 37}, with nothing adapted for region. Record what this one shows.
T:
{"hour": 2, "minute": 16}
